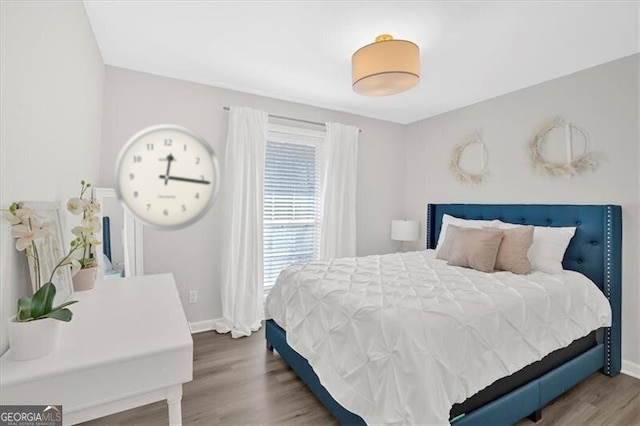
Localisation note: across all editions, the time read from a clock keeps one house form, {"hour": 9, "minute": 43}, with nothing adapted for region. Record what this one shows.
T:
{"hour": 12, "minute": 16}
